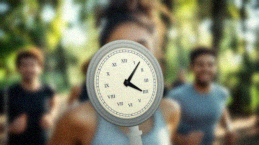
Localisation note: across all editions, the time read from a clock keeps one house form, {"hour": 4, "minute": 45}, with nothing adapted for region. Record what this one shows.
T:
{"hour": 4, "minute": 7}
